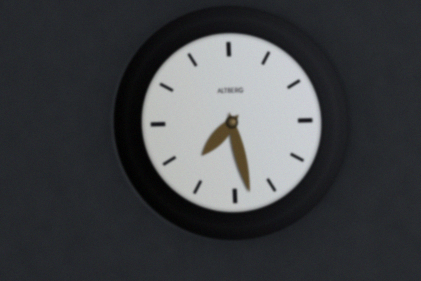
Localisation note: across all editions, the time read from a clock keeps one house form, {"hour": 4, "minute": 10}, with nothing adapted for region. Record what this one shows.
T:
{"hour": 7, "minute": 28}
